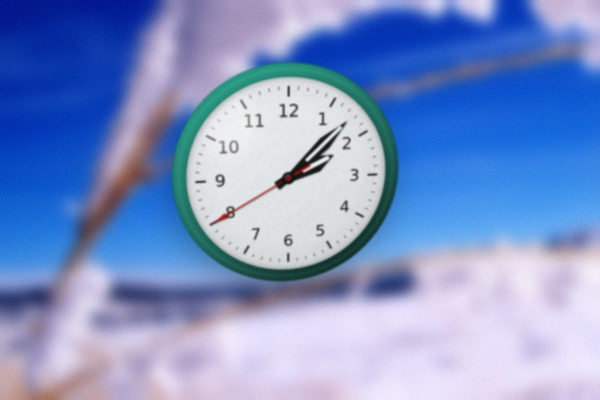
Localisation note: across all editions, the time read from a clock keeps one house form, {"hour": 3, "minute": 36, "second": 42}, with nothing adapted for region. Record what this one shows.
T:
{"hour": 2, "minute": 7, "second": 40}
